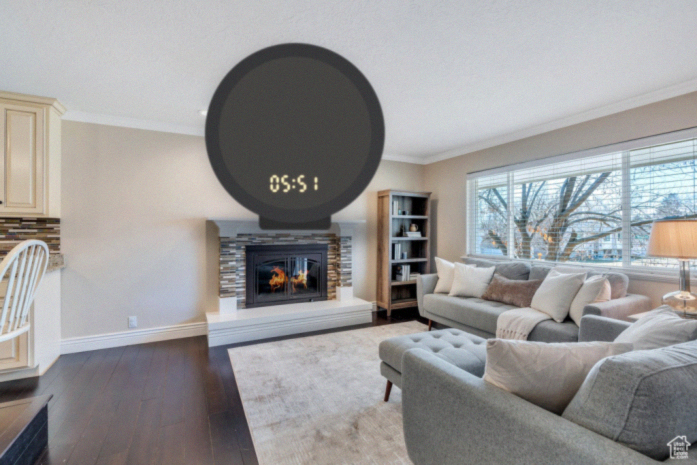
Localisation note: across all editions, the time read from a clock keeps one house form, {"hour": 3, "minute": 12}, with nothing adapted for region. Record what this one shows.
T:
{"hour": 5, "minute": 51}
